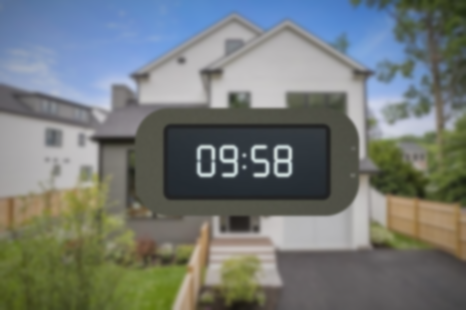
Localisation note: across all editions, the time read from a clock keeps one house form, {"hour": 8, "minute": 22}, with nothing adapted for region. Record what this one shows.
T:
{"hour": 9, "minute": 58}
